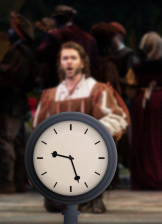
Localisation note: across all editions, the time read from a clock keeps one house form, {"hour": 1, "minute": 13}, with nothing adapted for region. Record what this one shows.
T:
{"hour": 9, "minute": 27}
